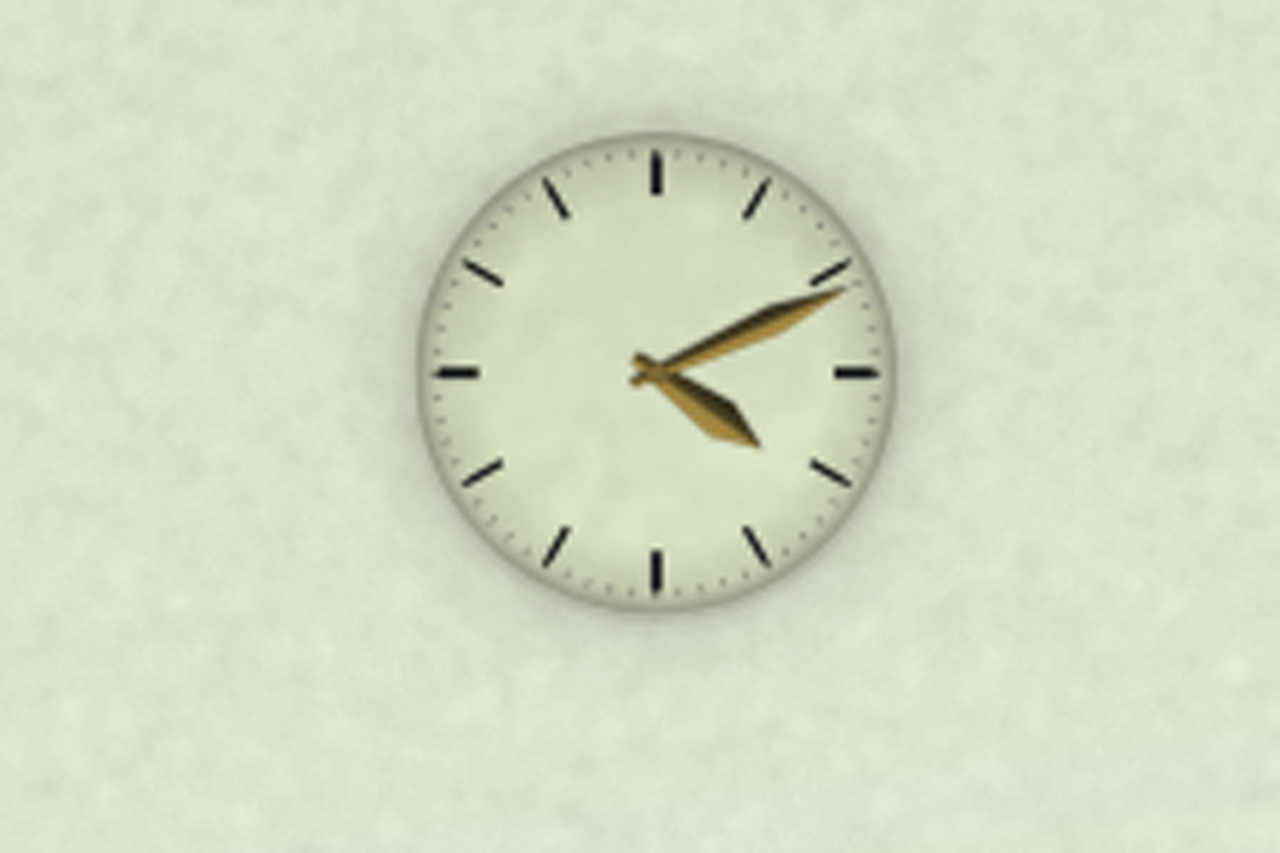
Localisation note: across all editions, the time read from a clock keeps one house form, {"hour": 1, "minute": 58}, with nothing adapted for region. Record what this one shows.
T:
{"hour": 4, "minute": 11}
